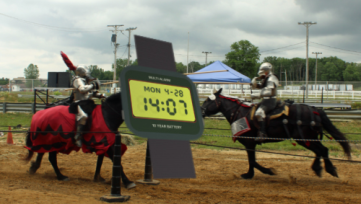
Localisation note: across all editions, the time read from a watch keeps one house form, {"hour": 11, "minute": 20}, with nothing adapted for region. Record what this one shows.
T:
{"hour": 14, "minute": 7}
